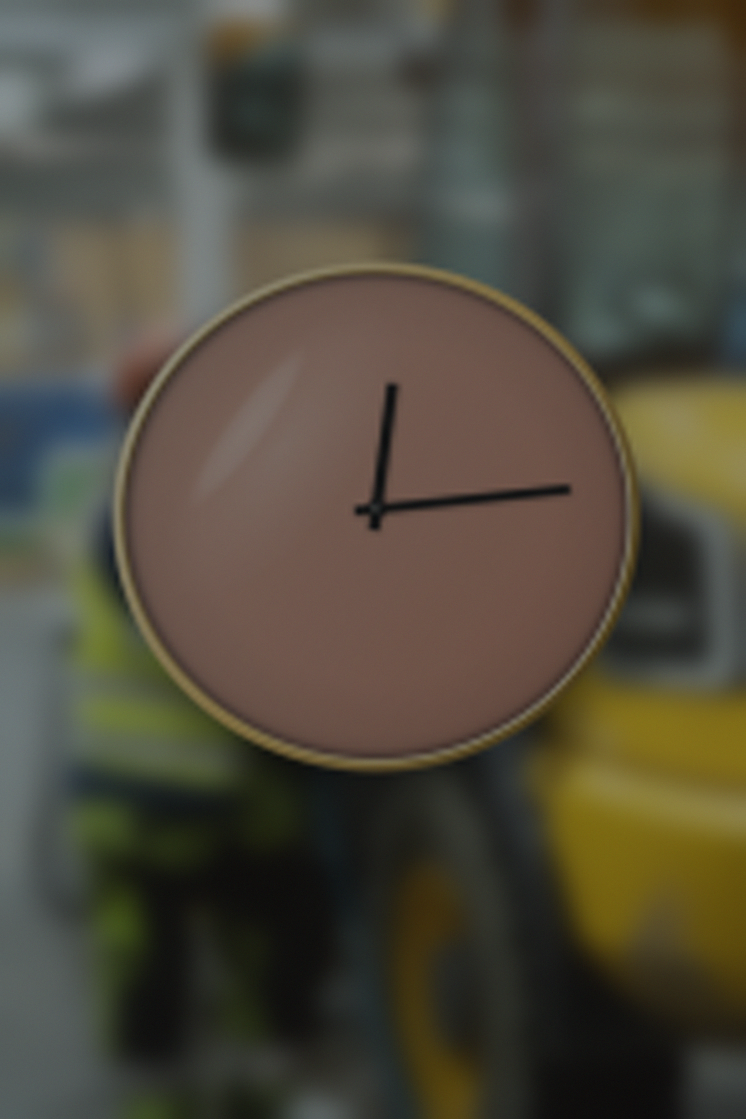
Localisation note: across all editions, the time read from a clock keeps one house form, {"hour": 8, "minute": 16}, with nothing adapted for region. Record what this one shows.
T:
{"hour": 12, "minute": 14}
